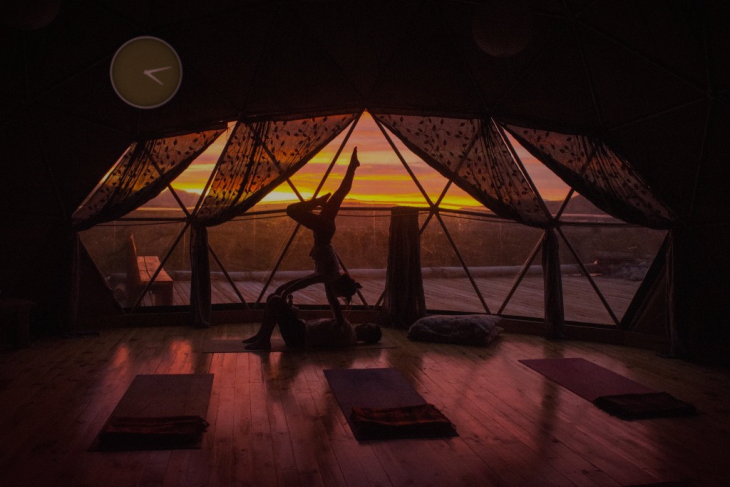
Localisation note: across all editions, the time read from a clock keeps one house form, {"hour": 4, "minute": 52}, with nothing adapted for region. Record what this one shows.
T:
{"hour": 4, "minute": 13}
